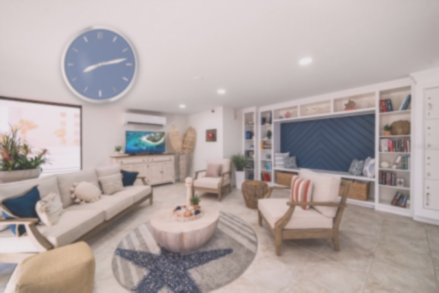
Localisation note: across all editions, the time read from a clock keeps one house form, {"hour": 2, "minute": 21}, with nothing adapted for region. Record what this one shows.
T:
{"hour": 8, "minute": 13}
